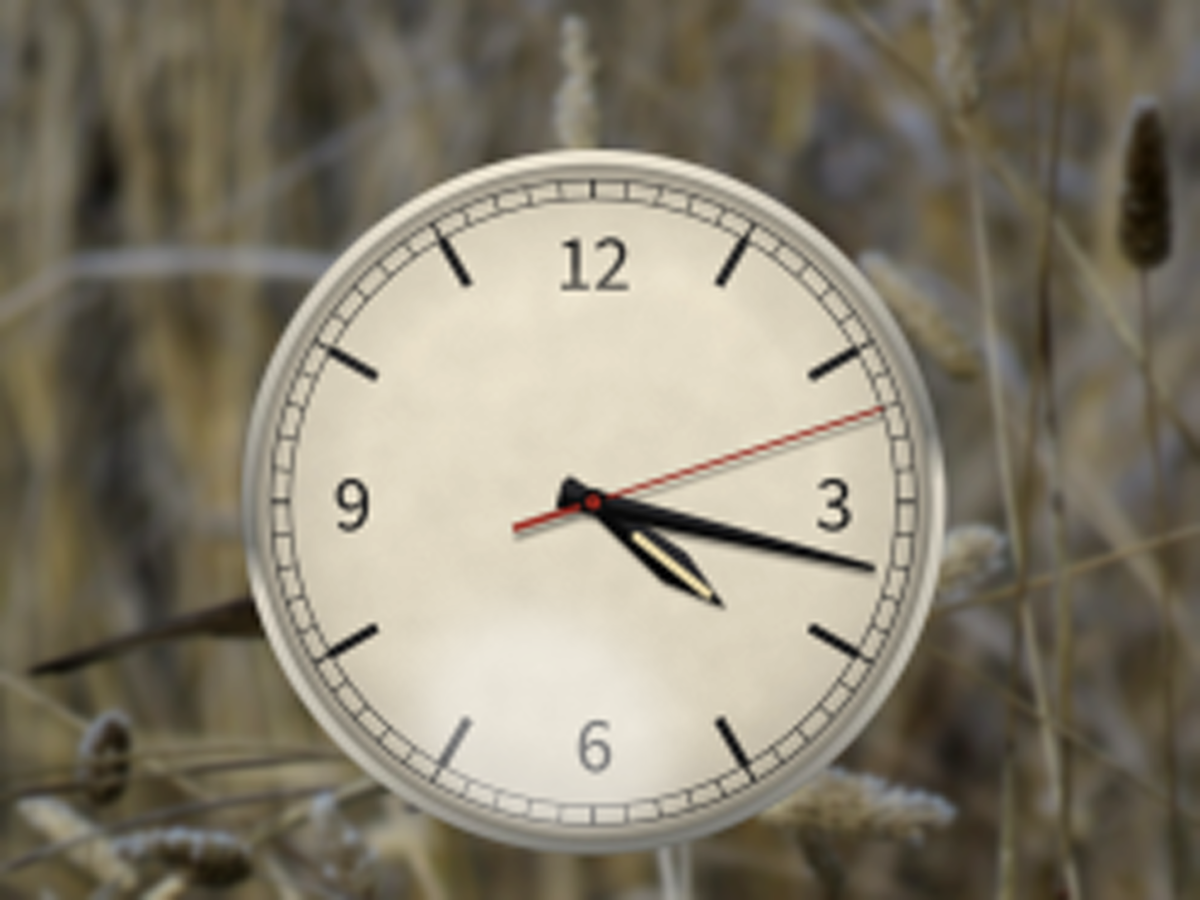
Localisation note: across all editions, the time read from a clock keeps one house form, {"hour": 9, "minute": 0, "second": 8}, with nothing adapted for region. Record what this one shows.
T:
{"hour": 4, "minute": 17, "second": 12}
